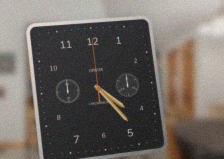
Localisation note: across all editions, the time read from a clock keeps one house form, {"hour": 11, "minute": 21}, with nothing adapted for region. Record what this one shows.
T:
{"hour": 4, "minute": 24}
